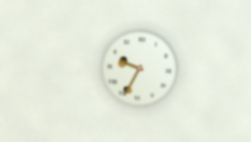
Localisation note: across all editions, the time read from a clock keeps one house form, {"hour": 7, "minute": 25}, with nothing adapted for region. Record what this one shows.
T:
{"hour": 9, "minute": 34}
